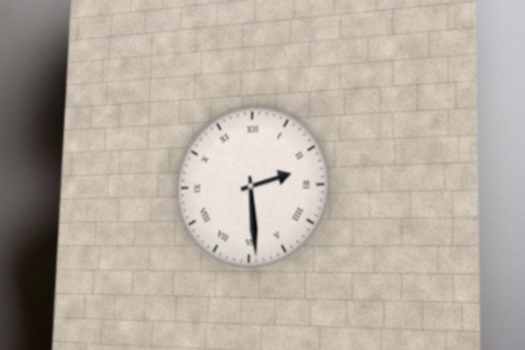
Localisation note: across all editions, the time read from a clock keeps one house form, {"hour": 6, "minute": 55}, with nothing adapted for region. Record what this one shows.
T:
{"hour": 2, "minute": 29}
